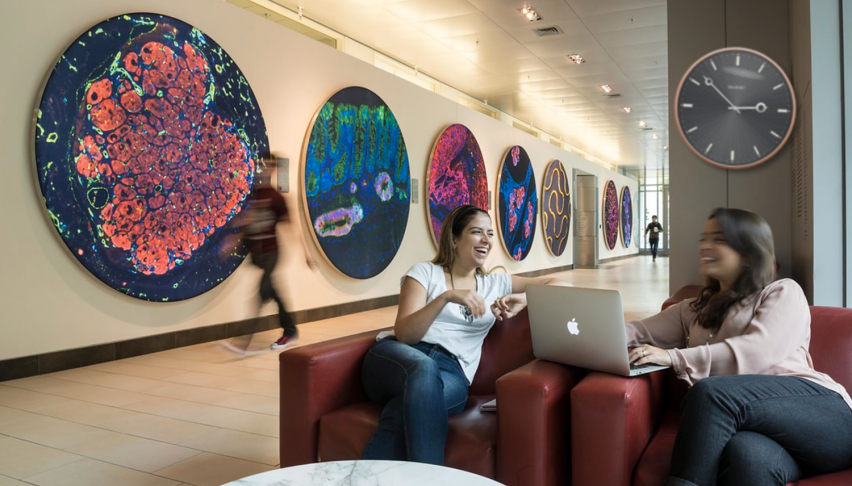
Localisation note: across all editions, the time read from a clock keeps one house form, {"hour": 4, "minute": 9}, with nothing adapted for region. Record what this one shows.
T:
{"hour": 2, "minute": 52}
